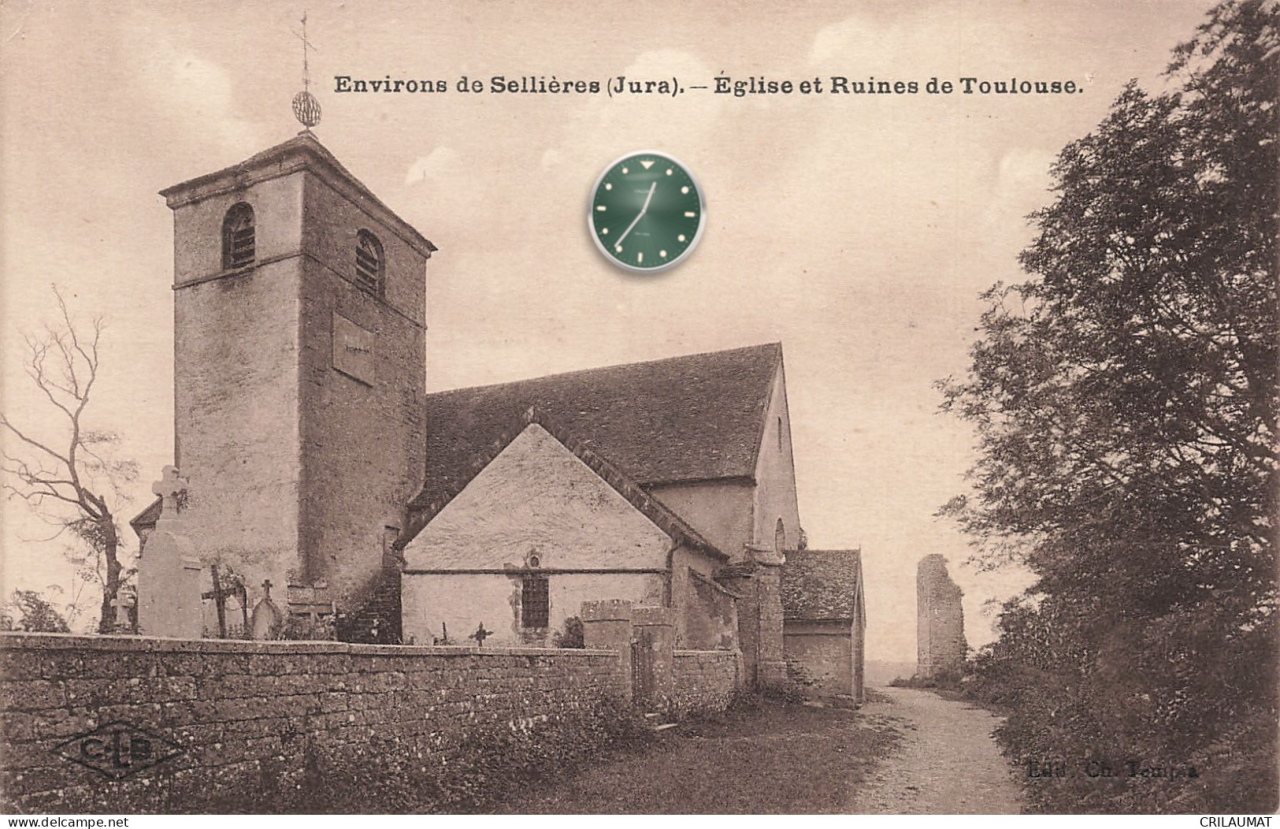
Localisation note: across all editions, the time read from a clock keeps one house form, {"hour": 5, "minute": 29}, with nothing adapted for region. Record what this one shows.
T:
{"hour": 12, "minute": 36}
